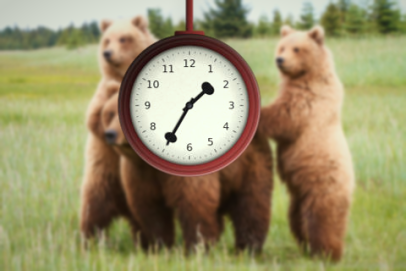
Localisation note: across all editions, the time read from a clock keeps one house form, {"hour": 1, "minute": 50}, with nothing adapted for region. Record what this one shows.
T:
{"hour": 1, "minute": 35}
